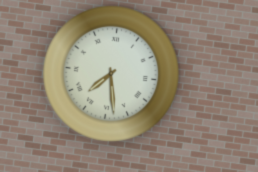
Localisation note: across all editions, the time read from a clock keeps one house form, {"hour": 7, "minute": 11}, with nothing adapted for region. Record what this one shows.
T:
{"hour": 7, "minute": 28}
